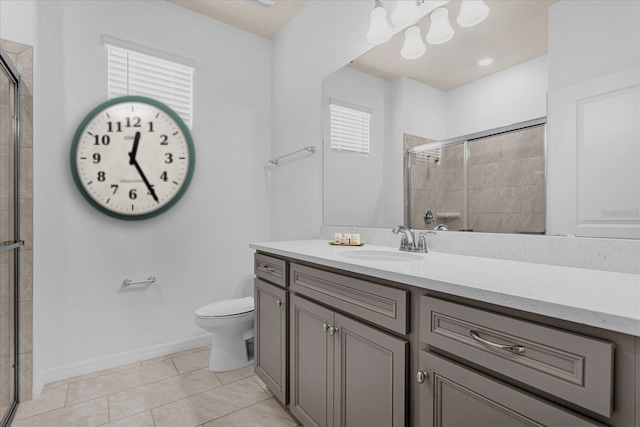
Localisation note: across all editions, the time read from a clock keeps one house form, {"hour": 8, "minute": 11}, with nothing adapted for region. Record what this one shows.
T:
{"hour": 12, "minute": 25}
